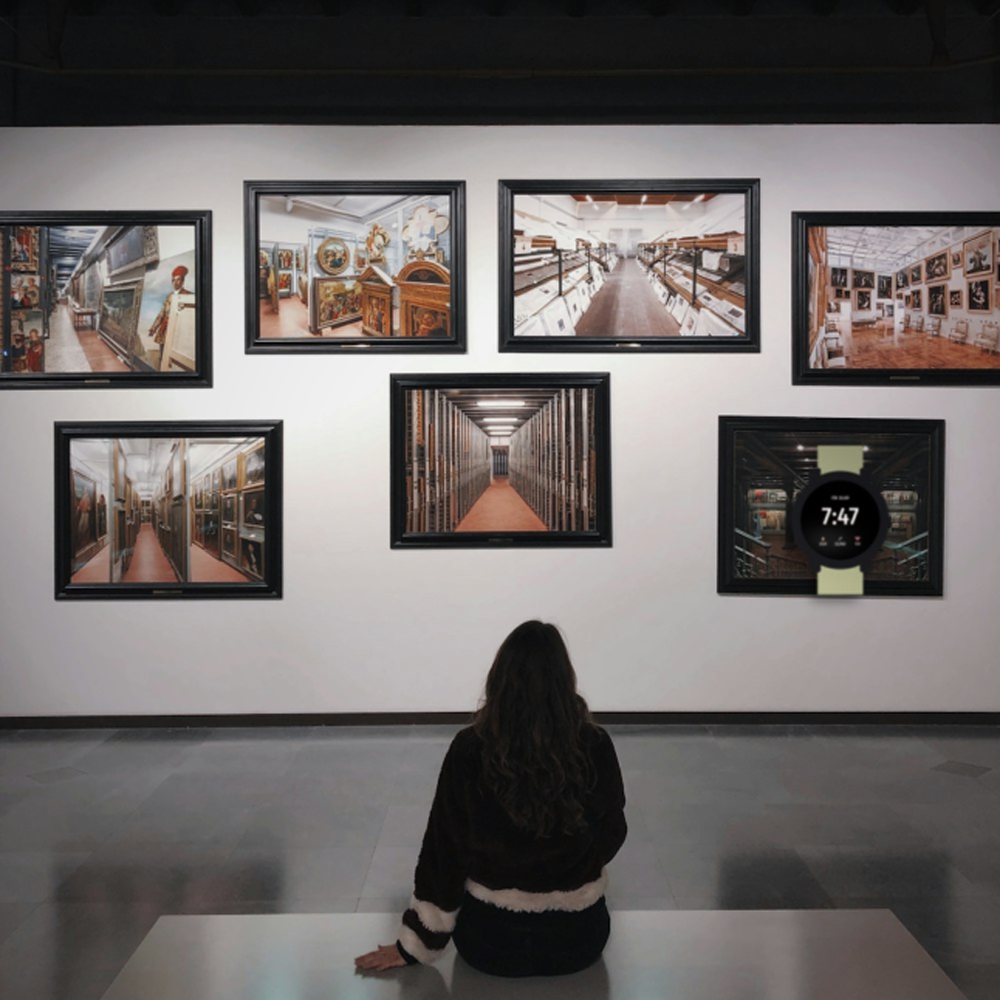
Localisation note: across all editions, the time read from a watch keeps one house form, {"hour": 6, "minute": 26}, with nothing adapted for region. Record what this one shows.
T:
{"hour": 7, "minute": 47}
